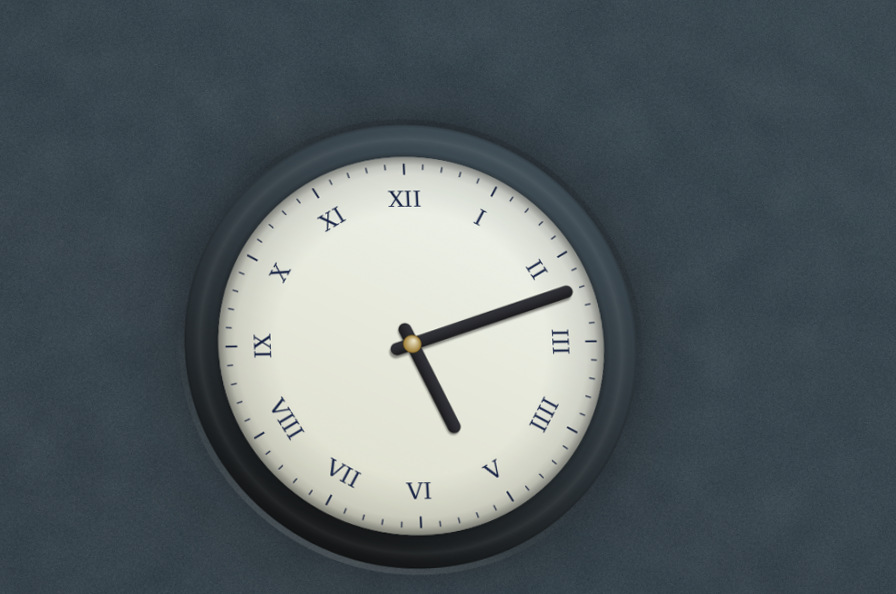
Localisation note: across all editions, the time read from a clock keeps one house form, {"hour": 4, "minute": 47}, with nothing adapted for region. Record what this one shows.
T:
{"hour": 5, "minute": 12}
